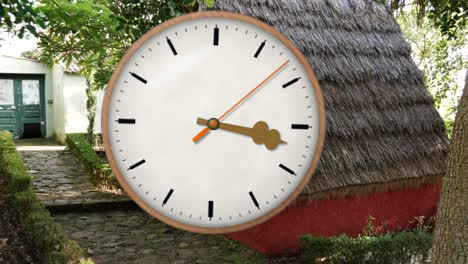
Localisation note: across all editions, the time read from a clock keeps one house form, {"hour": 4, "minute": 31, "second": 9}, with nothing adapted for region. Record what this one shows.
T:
{"hour": 3, "minute": 17, "second": 8}
